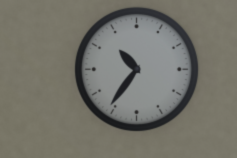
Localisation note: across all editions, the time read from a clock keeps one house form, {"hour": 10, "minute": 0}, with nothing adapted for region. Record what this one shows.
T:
{"hour": 10, "minute": 36}
